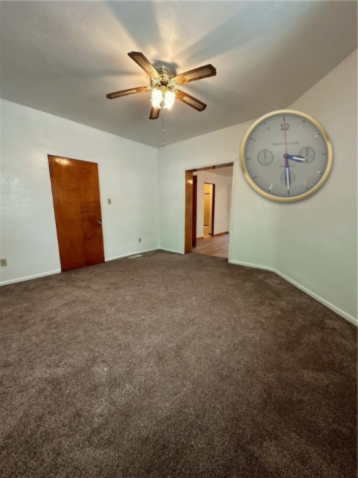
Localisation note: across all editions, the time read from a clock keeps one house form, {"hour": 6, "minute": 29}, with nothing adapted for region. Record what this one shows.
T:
{"hour": 3, "minute": 30}
